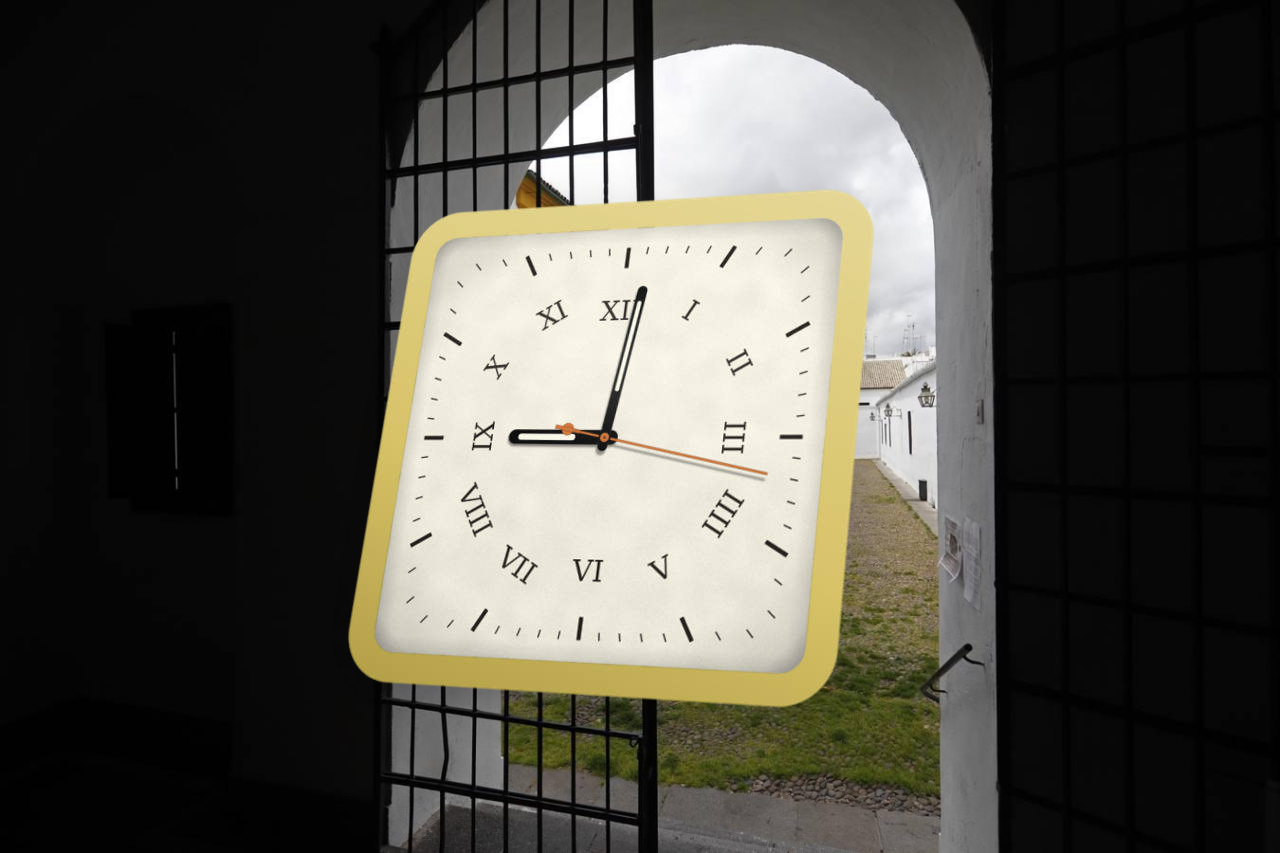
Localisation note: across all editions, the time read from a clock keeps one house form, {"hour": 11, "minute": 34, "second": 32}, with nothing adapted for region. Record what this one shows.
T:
{"hour": 9, "minute": 1, "second": 17}
